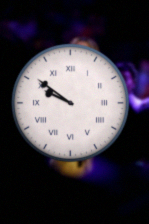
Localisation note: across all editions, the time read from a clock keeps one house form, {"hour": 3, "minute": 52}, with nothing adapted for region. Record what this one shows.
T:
{"hour": 9, "minute": 51}
